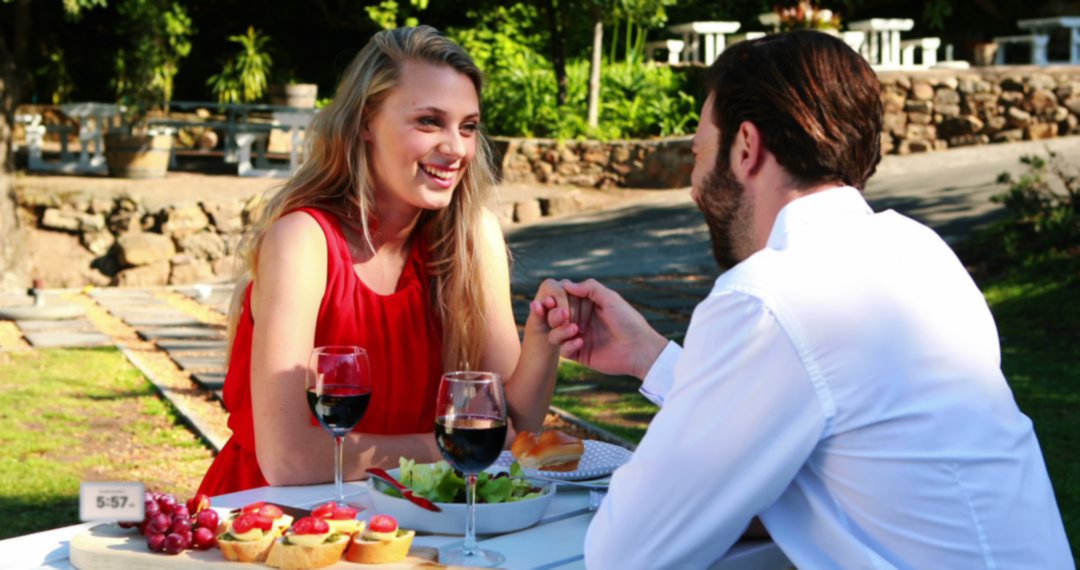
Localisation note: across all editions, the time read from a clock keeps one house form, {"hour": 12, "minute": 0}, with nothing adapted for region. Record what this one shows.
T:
{"hour": 5, "minute": 57}
